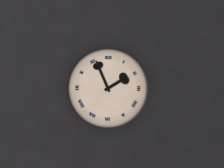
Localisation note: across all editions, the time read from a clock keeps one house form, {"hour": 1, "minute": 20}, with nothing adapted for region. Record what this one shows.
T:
{"hour": 1, "minute": 56}
